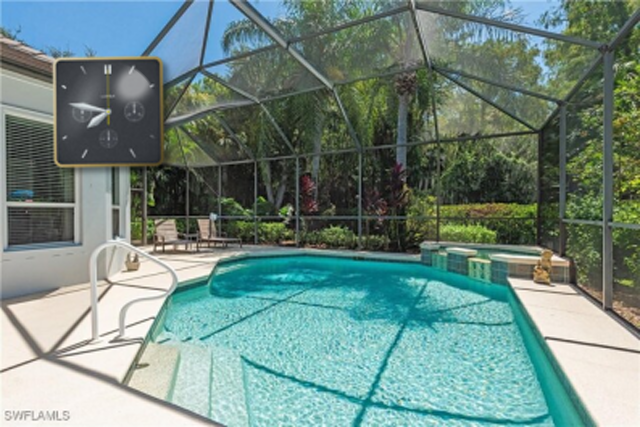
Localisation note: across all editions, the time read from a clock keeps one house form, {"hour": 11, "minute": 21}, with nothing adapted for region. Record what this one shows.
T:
{"hour": 7, "minute": 47}
